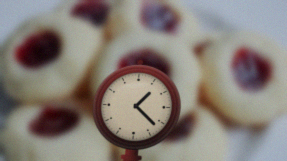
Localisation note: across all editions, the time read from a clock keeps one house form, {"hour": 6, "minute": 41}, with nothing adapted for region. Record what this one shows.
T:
{"hour": 1, "minute": 22}
